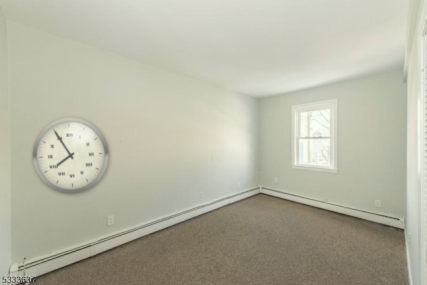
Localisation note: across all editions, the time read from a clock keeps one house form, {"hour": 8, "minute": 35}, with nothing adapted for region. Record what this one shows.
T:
{"hour": 7, "minute": 55}
